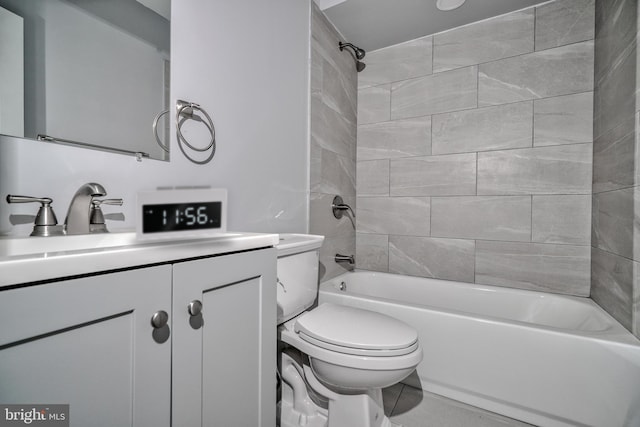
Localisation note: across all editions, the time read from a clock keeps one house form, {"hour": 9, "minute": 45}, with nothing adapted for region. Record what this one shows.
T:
{"hour": 11, "minute": 56}
